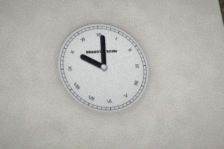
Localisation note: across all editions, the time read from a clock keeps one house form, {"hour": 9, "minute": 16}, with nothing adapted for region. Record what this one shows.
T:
{"hour": 10, "minute": 1}
